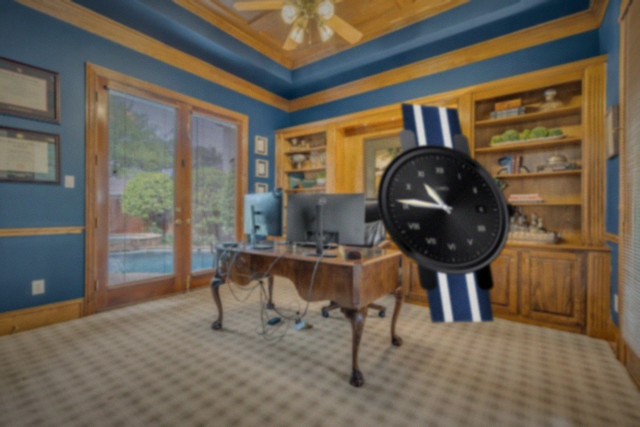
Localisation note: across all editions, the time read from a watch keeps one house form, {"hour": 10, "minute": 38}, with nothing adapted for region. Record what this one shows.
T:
{"hour": 10, "minute": 46}
